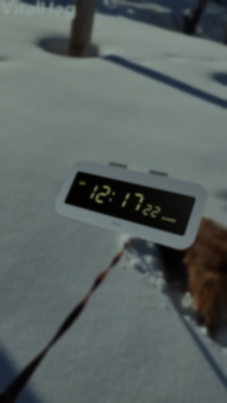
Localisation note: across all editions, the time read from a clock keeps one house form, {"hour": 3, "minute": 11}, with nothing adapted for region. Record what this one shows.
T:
{"hour": 12, "minute": 17}
